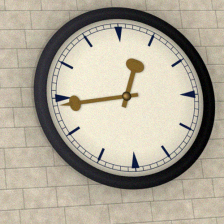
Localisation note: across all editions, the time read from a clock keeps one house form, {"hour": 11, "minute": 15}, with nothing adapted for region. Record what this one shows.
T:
{"hour": 12, "minute": 44}
